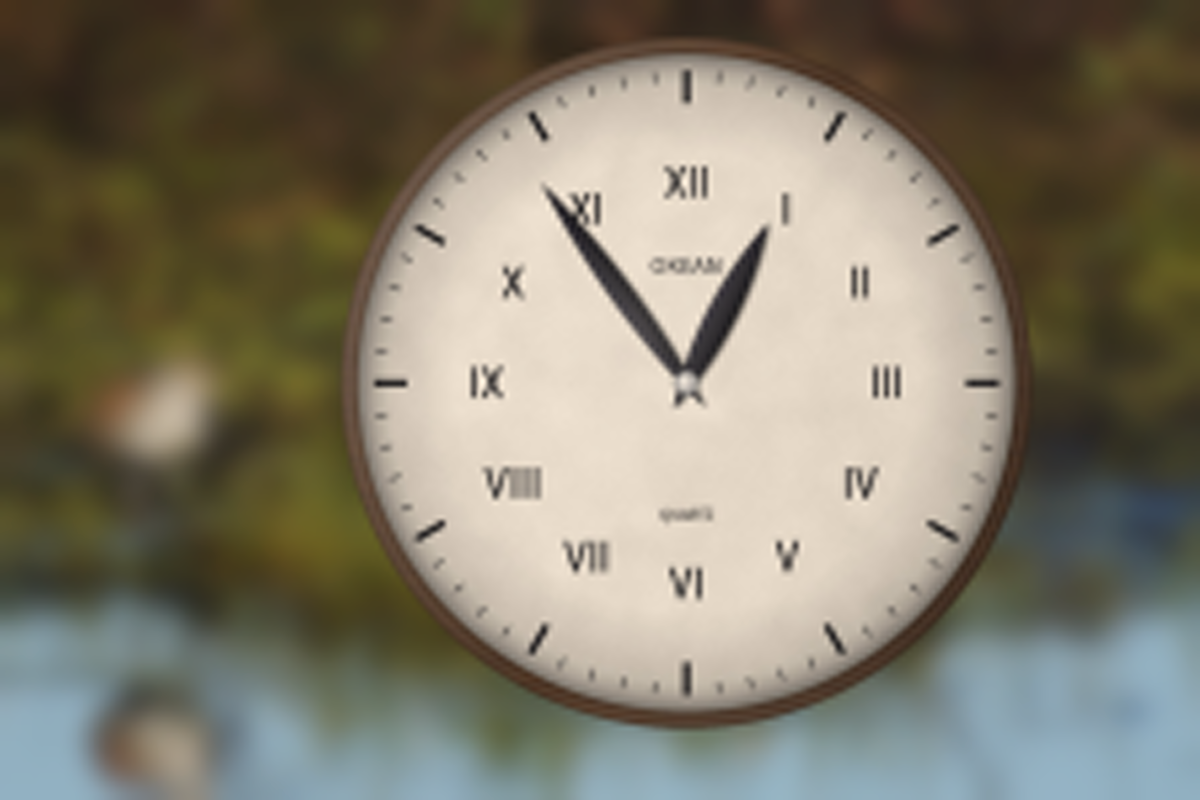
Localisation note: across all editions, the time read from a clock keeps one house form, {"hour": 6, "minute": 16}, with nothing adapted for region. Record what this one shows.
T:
{"hour": 12, "minute": 54}
